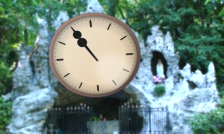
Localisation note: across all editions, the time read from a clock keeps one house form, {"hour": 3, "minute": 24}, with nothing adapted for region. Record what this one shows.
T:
{"hour": 10, "minute": 55}
